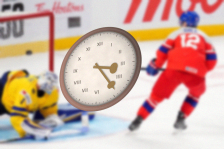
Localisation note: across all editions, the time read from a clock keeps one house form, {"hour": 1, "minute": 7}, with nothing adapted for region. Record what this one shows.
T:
{"hour": 3, "minute": 24}
